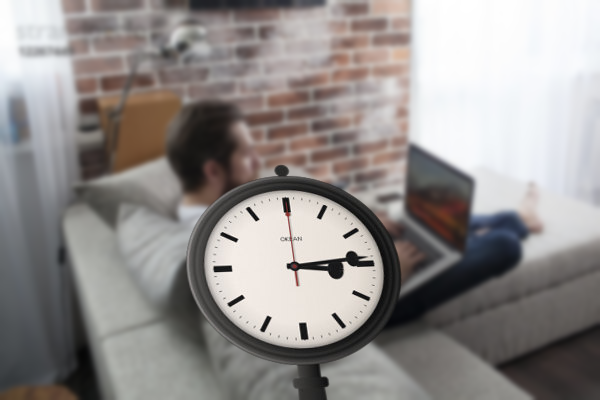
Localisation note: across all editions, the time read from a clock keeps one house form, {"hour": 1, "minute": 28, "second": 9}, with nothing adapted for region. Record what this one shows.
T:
{"hour": 3, "minute": 14, "second": 0}
